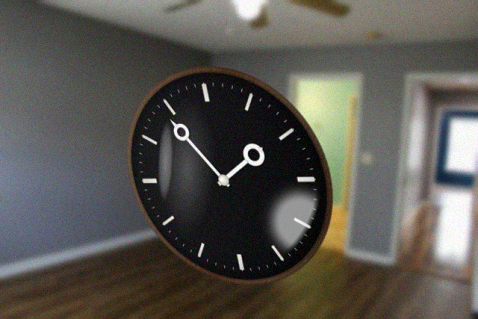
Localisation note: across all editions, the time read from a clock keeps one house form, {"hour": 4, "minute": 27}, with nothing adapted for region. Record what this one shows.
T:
{"hour": 1, "minute": 54}
